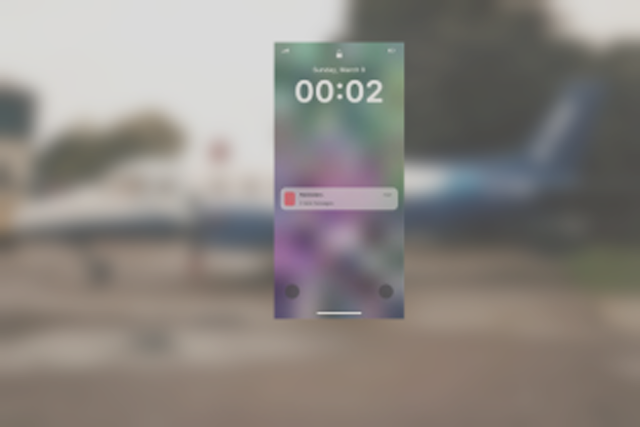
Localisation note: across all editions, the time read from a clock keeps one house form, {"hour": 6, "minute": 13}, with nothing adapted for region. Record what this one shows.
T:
{"hour": 0, "minute": 2}
